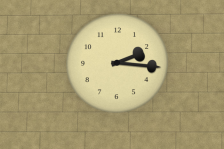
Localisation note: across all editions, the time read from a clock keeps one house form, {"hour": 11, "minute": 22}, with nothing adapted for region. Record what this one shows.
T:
{"hour": 2, "minute": 16}
